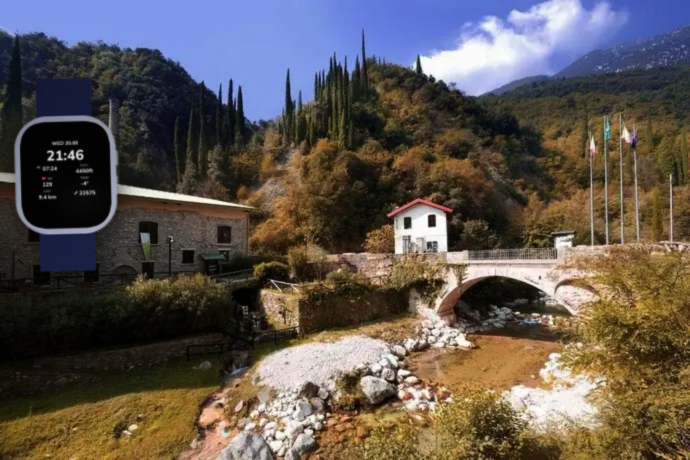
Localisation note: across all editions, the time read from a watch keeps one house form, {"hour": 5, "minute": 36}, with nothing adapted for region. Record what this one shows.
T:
{"hour": 21, "minute": 46}
